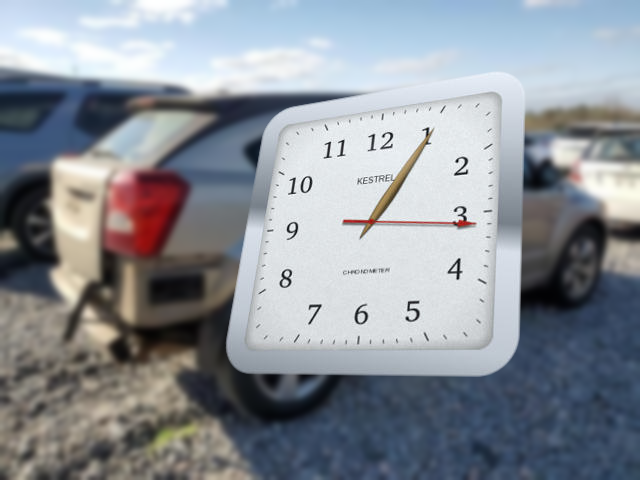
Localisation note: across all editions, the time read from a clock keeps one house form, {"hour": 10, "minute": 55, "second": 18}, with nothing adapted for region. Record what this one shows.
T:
{"hour": 1, "minute": 5, "second": 16}
